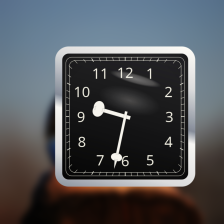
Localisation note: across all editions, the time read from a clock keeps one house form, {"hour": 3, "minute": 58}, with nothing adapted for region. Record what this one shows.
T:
{"hour": 9, "minute": 32}
